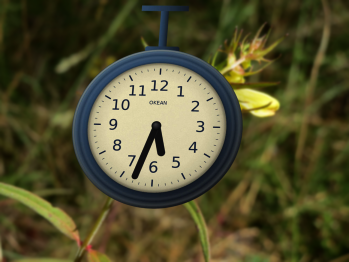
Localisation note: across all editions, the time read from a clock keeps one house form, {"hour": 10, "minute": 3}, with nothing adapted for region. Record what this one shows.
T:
{"hour": 5, "minute": 33}
